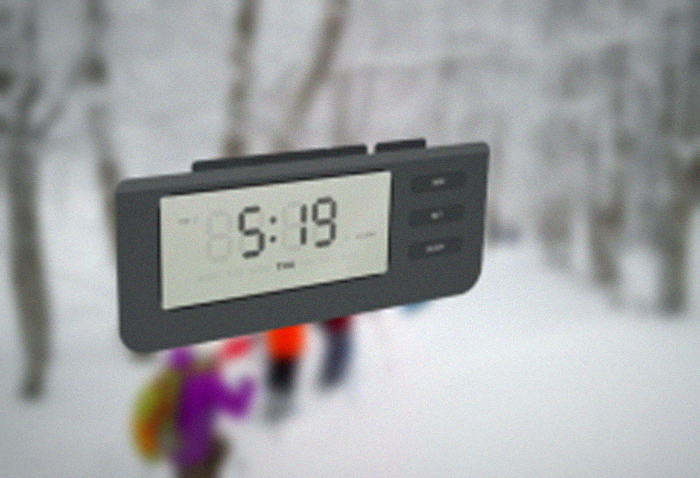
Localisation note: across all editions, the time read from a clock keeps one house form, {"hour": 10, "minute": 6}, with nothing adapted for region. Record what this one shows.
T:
{"hour": 5, "minute": 19}
